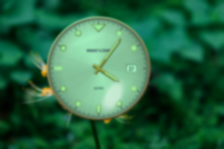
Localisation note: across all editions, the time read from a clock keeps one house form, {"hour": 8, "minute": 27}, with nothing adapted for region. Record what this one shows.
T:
{"hour": 4, "minute": 6}
